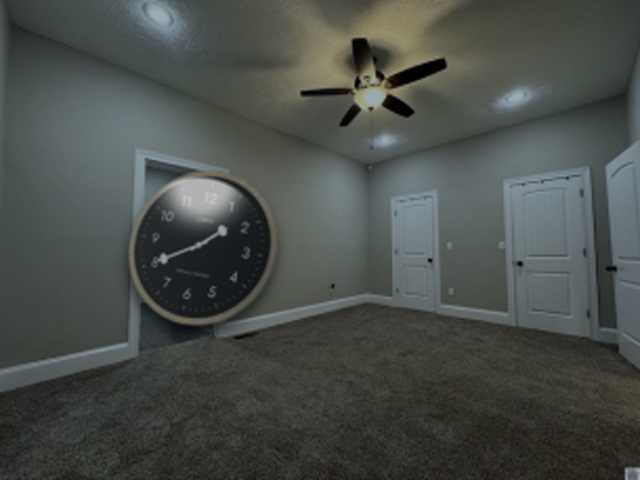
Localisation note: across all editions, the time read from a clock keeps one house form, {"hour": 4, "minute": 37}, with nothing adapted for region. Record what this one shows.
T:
{"hour": 1, "minute": 40}
